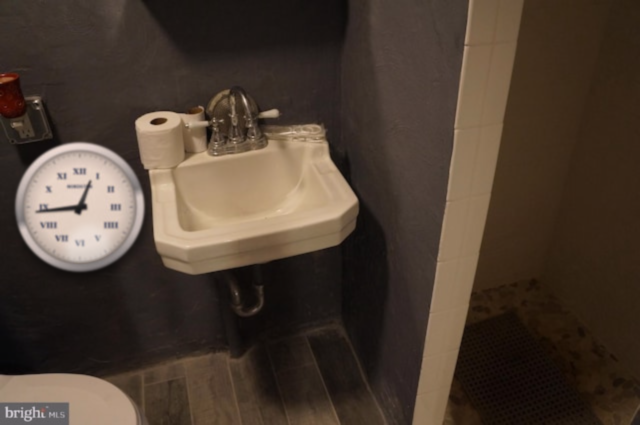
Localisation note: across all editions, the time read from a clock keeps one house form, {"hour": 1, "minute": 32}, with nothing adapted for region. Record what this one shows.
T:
{"hour": 12, "minute": 44}
